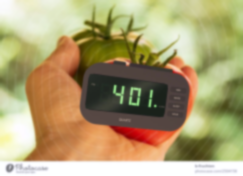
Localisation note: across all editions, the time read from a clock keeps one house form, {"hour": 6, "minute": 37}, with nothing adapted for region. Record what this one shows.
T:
{"hour": 4, "minute": 1}
